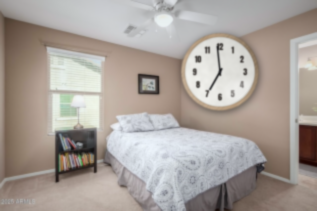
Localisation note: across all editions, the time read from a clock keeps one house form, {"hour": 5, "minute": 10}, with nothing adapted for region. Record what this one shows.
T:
{"hour": 6, "minute": 59}
